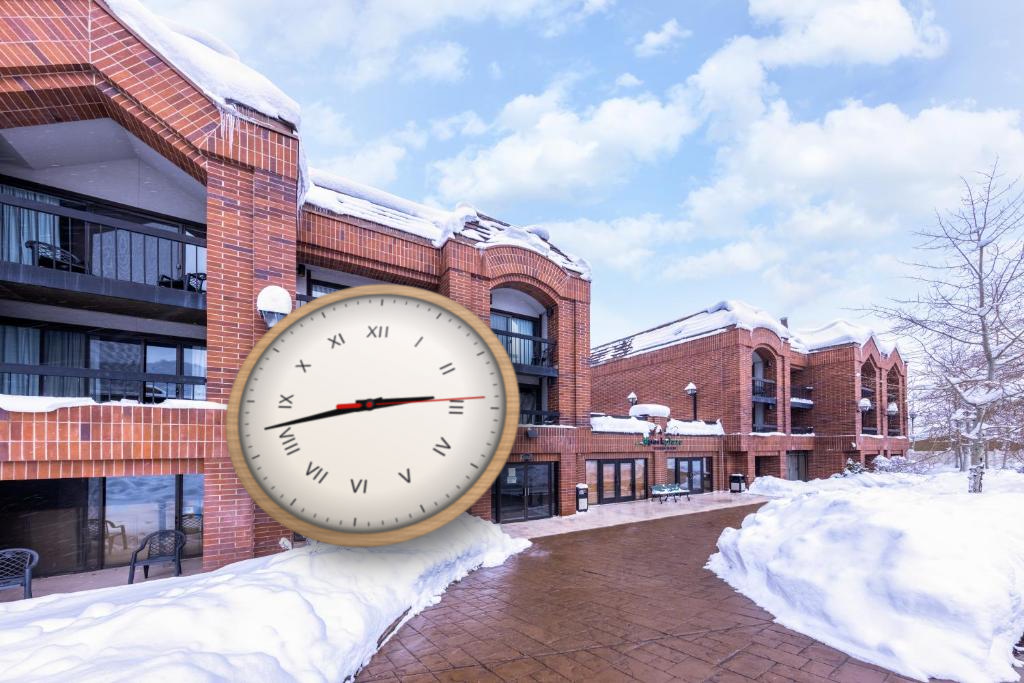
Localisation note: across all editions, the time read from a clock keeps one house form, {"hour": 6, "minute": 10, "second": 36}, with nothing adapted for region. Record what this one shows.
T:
{"hour": 2, "minute": 42, "second": 14}
